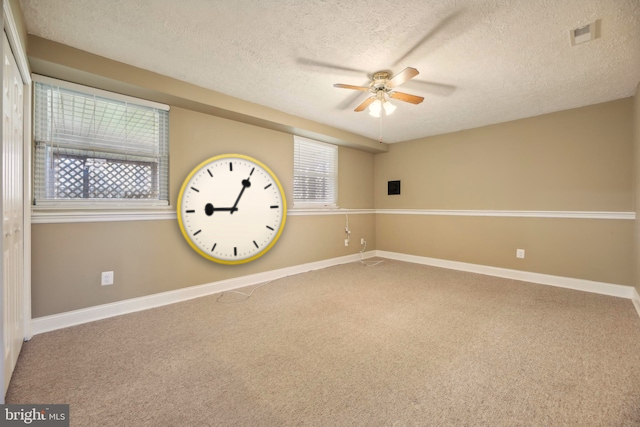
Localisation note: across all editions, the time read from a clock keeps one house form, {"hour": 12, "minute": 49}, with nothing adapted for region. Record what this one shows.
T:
{"hour": 9, "minute": 5}
